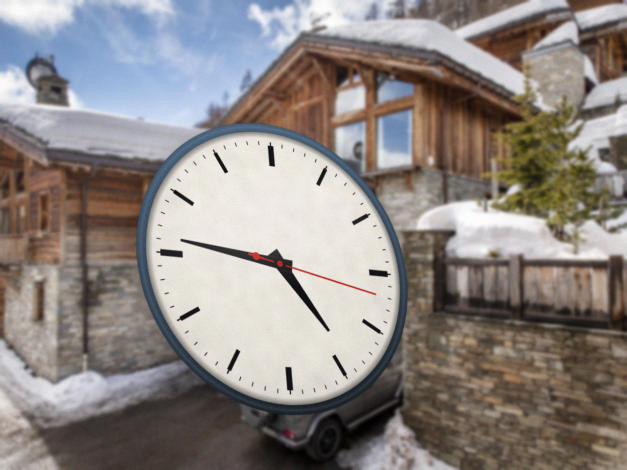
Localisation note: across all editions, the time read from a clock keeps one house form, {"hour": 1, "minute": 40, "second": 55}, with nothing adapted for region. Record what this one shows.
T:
{"hour": 4, "minute": 46, "second": 17}
